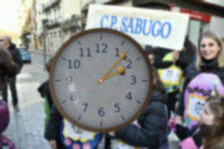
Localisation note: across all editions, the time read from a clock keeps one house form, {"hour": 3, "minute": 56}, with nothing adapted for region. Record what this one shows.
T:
{"hour": 2, "minute": 7}
